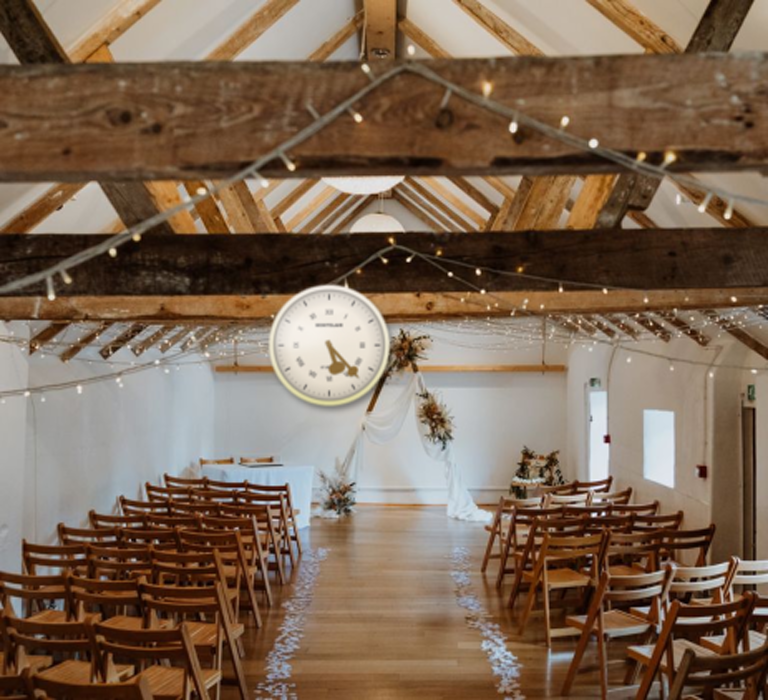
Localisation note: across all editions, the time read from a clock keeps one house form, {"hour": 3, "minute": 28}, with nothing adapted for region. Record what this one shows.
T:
{"hour": 5, "minute": 23}
